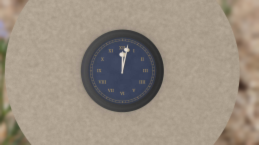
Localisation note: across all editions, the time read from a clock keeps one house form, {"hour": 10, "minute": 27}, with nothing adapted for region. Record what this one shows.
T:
{"hour": 12, "minute": 2}
